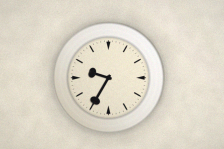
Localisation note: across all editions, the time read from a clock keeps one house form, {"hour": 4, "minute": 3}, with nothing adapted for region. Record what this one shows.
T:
{"hour": 9, "minute": 35}
